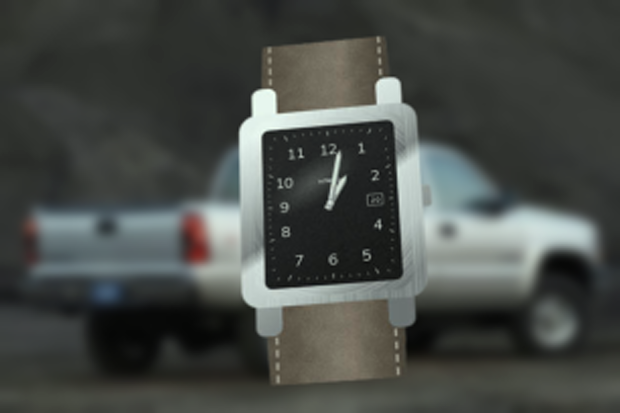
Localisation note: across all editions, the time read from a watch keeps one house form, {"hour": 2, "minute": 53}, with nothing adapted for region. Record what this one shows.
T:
{"hour": 1, "minute": 2}
